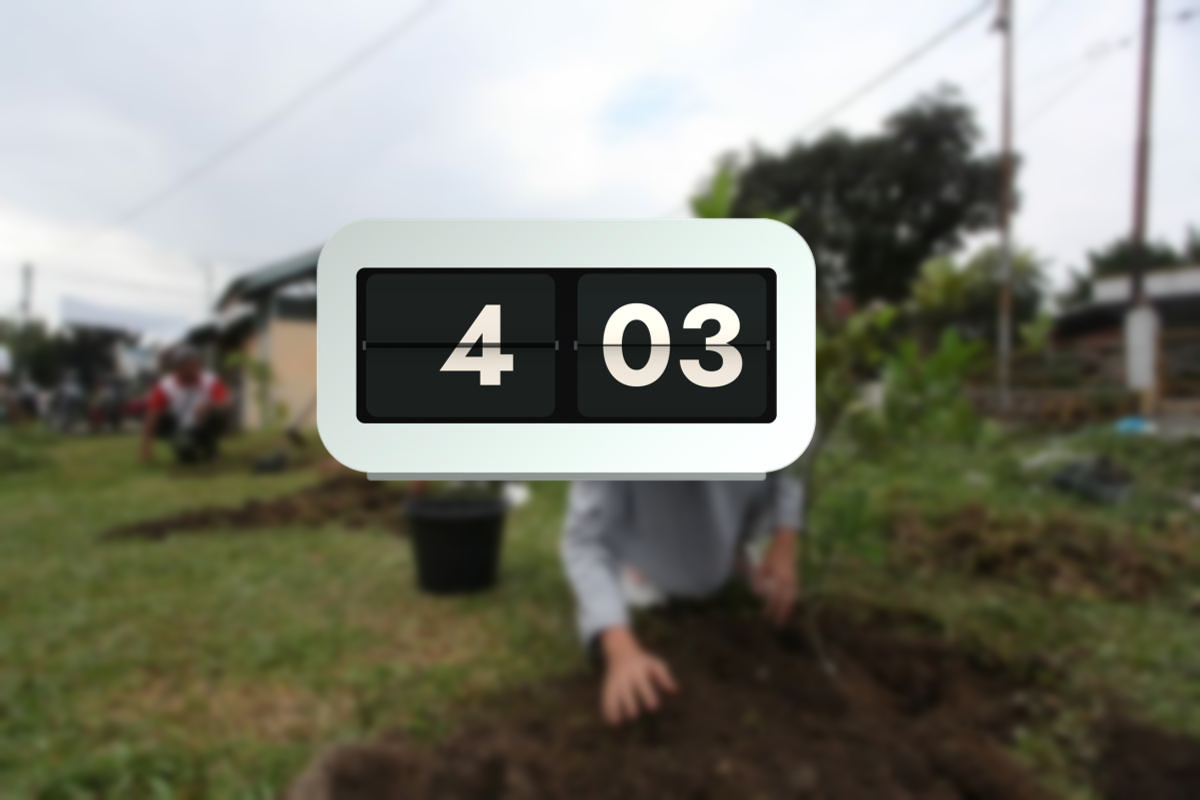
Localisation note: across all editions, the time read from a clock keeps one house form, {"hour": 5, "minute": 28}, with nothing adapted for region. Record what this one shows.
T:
{"hour": 4, "minute": 3}
